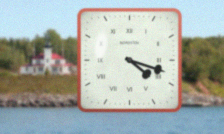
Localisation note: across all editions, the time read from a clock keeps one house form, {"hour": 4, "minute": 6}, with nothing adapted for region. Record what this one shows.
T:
{"hour": 4, "minute": 18}
